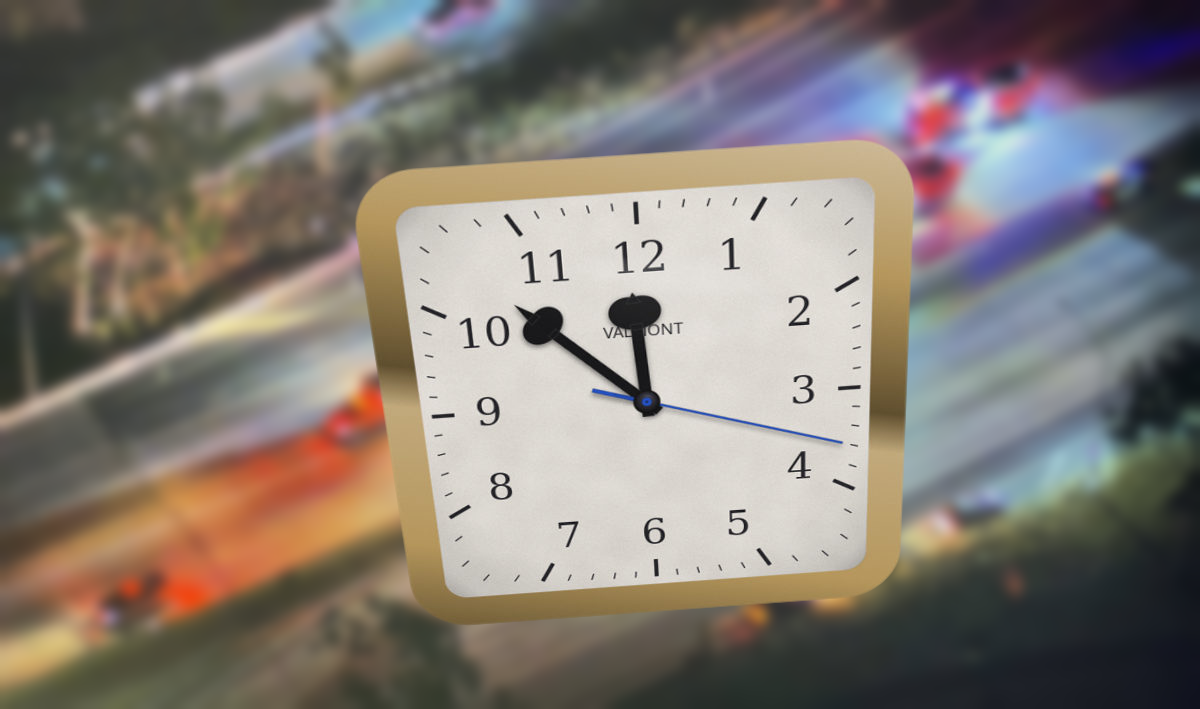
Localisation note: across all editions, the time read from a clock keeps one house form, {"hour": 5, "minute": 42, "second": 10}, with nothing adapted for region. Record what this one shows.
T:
{"hour": 11, "minute": 52, "second": 18}
